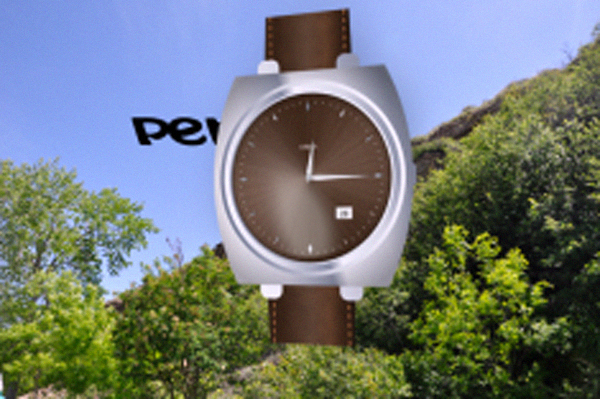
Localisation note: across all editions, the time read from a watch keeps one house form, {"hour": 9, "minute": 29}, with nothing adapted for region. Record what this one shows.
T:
{"hour": 12, "minute": 15}
